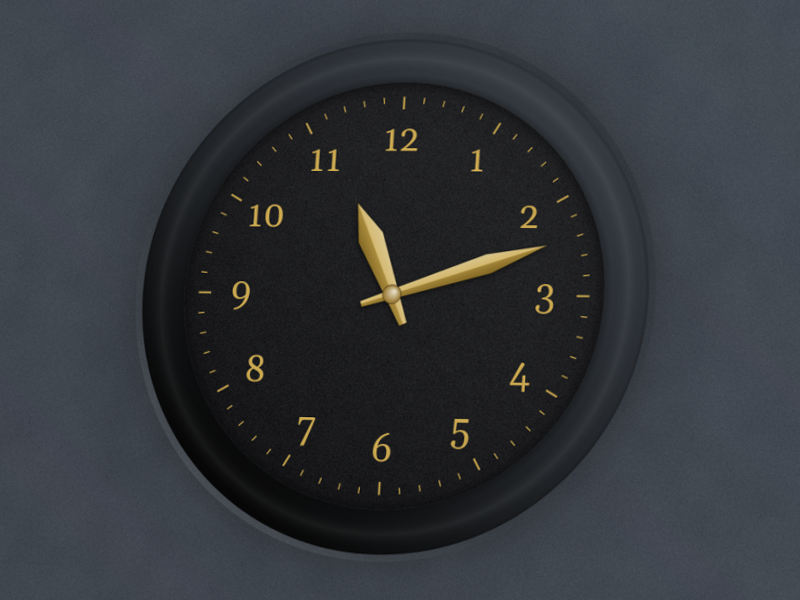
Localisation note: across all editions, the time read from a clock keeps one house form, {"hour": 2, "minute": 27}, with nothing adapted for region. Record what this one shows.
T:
{"hour": 11, "minute": 12}
